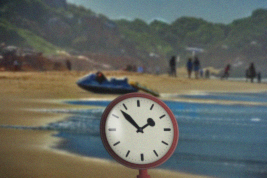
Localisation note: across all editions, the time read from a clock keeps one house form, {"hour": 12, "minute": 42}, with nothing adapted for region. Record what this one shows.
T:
{"hour": 1, "minute": 53}
